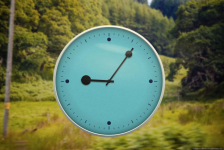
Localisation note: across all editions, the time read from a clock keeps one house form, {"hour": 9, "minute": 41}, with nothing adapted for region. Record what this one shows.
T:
{"hour": 9, "minute": 6}
